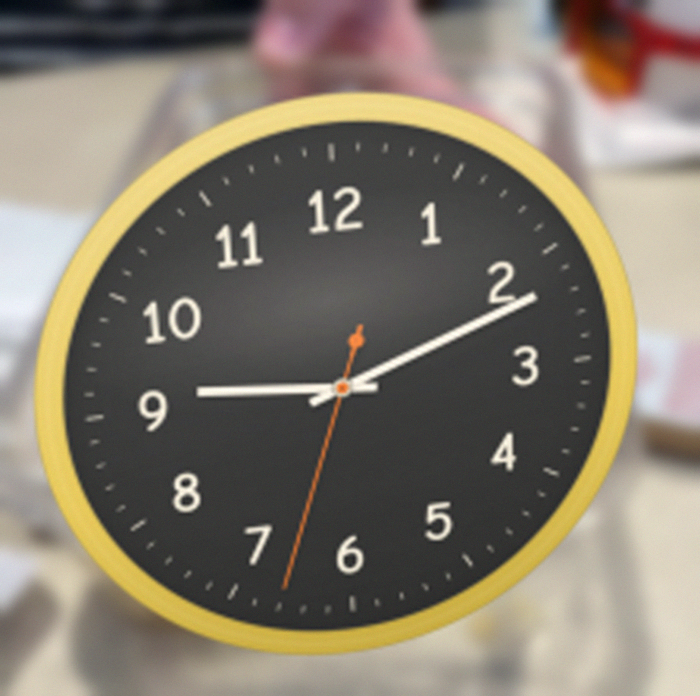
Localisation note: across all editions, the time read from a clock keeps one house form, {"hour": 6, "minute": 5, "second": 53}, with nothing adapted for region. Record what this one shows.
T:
{"hour": 9, "minute": 11, "second": 33}
